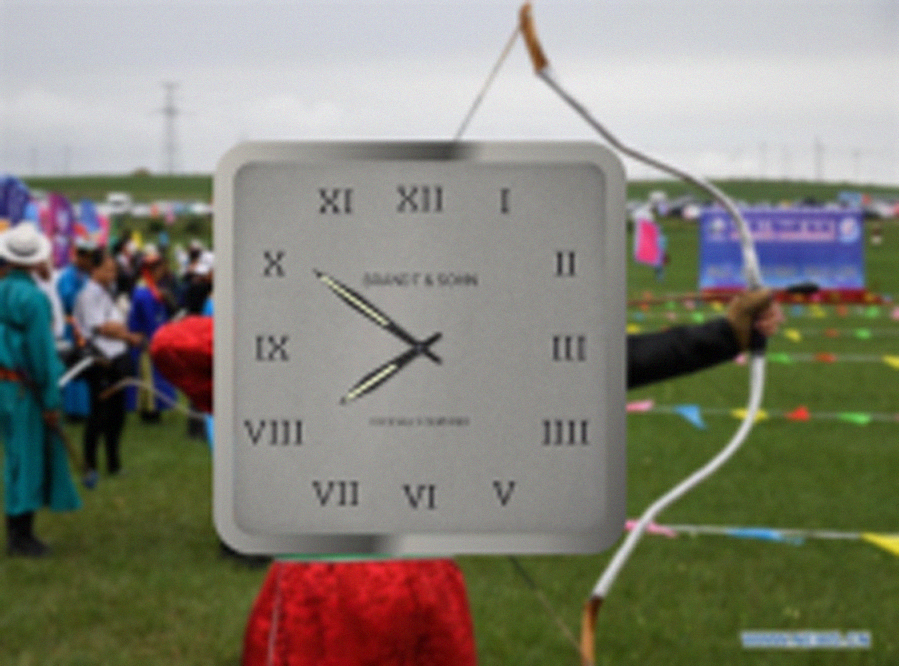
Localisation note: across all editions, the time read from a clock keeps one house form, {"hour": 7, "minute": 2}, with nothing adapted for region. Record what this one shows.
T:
{"hour": 7, "minute": 51}
